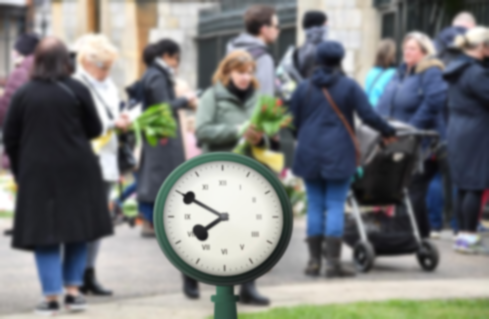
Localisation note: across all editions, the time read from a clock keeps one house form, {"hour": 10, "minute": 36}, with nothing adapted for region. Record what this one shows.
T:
{"hour": 7, "minute": 50}
